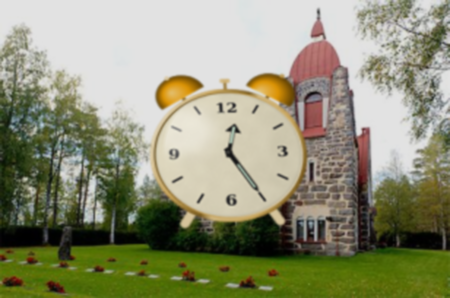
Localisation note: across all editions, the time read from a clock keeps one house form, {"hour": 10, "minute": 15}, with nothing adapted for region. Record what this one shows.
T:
{"hour": 12, "minute": 25}
